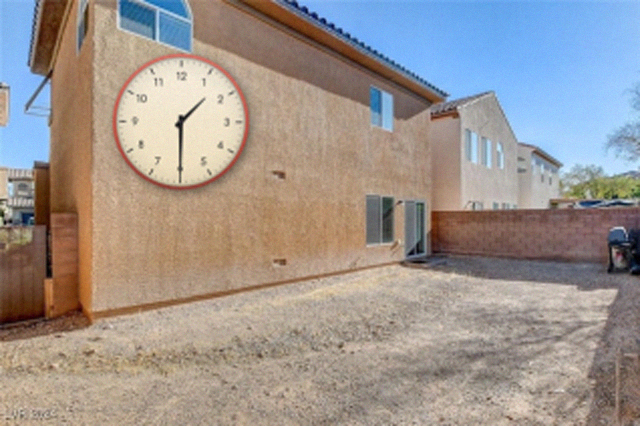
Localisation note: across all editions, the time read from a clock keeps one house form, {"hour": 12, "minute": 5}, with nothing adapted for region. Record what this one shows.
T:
{"hour": 1, "minute": 30}
